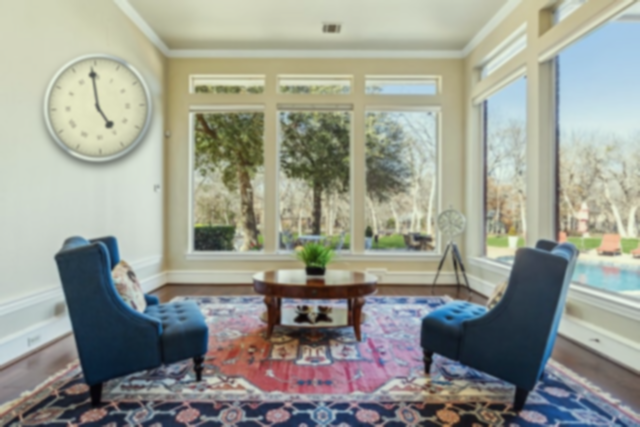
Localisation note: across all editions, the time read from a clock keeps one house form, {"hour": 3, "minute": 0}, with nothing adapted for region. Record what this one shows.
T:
{"hour": 4, "minute": 59}
